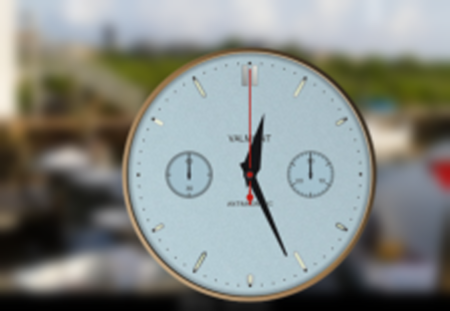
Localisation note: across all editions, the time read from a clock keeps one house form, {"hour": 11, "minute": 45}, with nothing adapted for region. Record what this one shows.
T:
{"hour": 12, "minute": 26}
